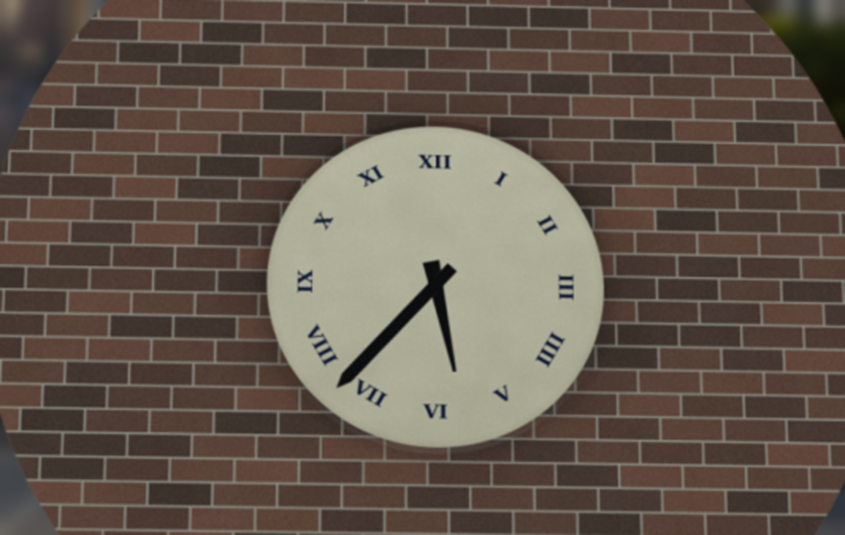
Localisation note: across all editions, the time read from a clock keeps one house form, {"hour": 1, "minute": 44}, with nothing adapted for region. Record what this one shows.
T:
{"hour": 5, "minute": 37}
